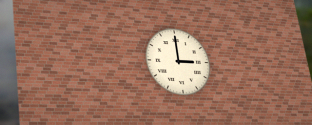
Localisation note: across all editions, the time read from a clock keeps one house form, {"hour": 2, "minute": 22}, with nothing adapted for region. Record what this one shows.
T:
{"hour": 3, "minute": 0}
